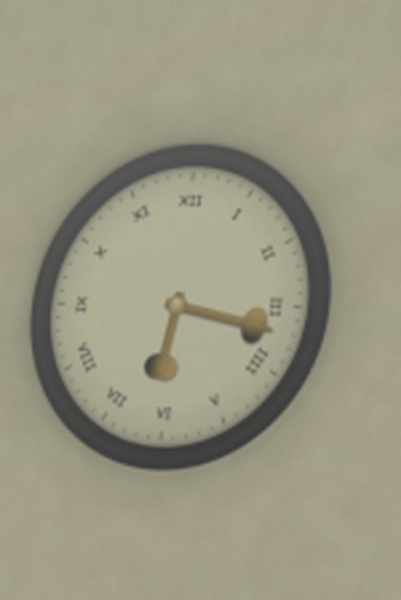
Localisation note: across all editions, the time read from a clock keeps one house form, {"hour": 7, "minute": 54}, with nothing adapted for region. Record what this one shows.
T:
{"hour": 6, "minute": 17}
